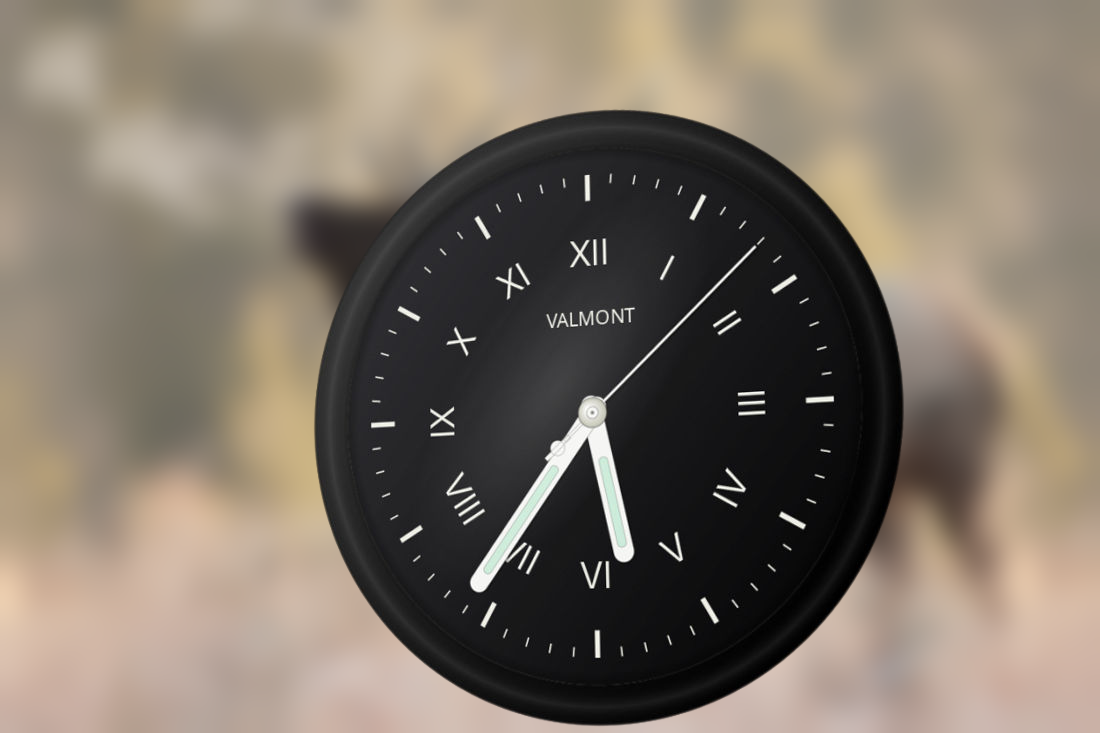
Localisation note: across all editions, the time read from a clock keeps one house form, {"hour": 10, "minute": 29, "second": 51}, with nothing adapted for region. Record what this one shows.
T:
{"hour": 5, "minute": 36, "second": 8}
